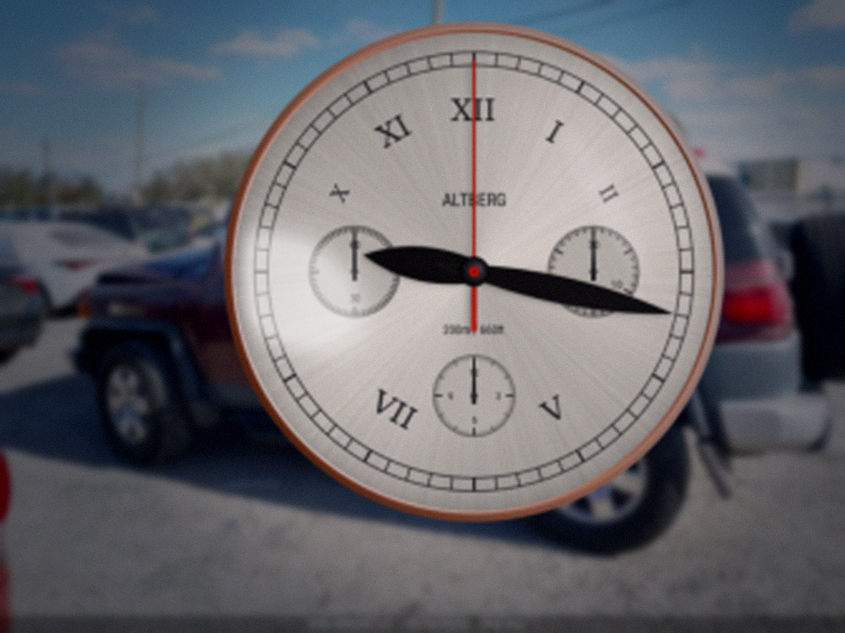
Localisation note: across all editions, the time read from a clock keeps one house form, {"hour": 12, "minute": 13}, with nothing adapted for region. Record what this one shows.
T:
{"hour": 9, "minute": 17}
